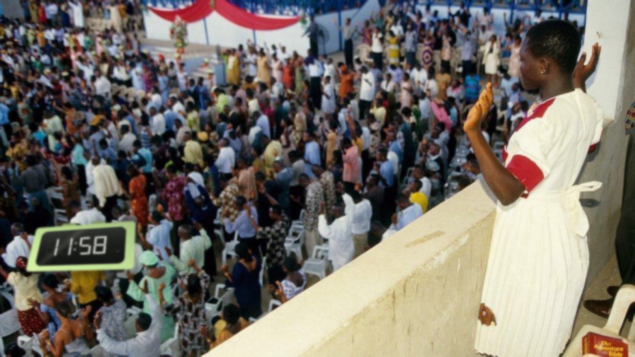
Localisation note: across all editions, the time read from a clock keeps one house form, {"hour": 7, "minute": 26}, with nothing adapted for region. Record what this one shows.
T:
{"hour": 11, "minute": 58}
